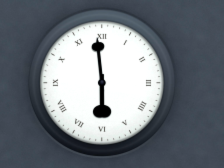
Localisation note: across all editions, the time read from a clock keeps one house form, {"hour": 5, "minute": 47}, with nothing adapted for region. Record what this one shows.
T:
{"hour": 5, "minute": 59}
